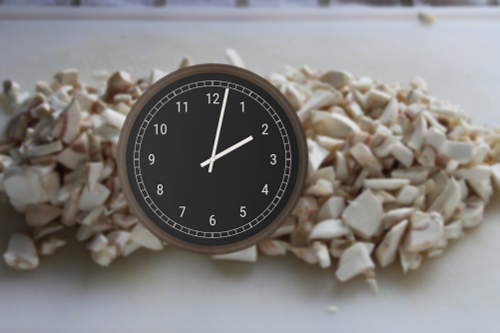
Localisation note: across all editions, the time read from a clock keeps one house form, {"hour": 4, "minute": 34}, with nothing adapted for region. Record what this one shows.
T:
{"hour": 2, "minute": 2}
